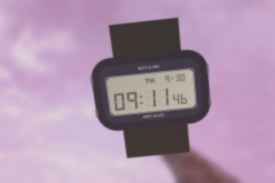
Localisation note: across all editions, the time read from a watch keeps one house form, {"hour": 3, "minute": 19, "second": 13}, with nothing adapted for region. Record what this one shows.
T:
{"hour": 9, "minute": 11, "second": 46}
